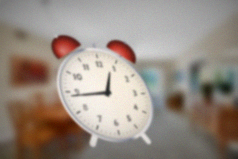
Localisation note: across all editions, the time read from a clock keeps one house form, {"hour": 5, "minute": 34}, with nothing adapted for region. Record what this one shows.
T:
{"hour": 12, "minute": 44}
